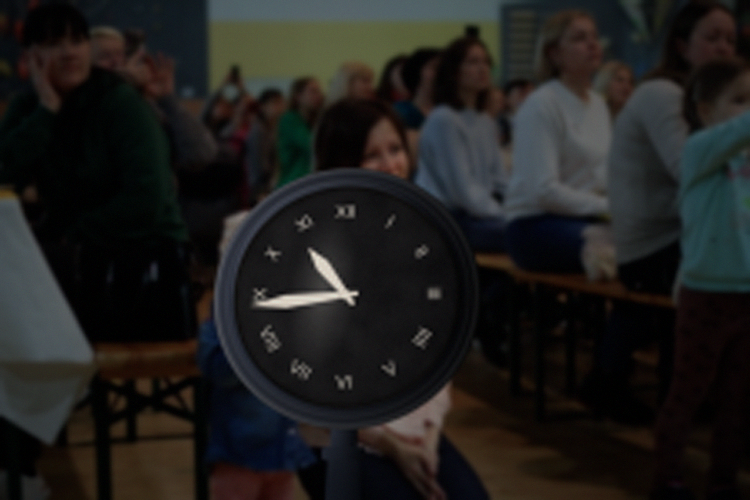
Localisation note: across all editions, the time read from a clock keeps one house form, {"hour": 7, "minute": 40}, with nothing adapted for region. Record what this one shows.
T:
{"hour": 10, "minute": 44}
